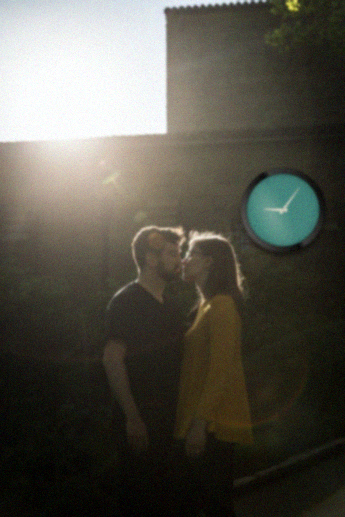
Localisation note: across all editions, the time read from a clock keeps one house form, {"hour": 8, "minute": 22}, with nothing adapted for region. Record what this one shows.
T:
{"hour": 9, "minute": 6}
